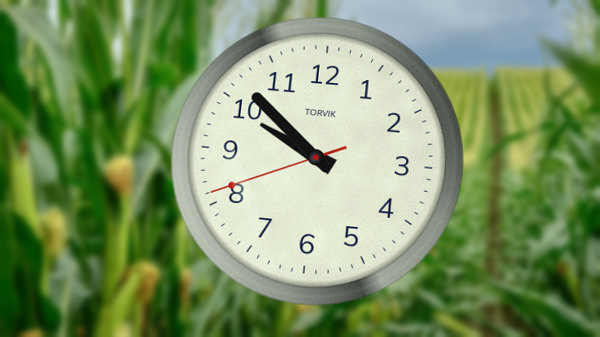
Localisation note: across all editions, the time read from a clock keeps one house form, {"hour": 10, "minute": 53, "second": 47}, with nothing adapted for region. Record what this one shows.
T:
{"hour": 9, "minute": 51, "second": 41}
